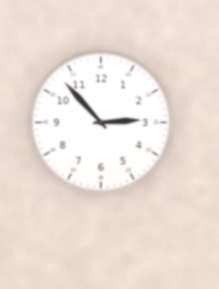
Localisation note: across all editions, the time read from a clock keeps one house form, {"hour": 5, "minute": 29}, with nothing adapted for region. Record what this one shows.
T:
{"hour": 2, "minute": 53}
